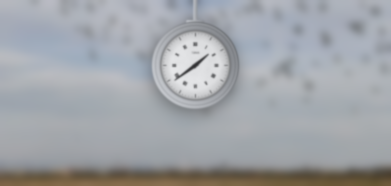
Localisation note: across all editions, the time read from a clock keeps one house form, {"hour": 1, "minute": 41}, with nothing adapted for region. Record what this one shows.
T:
{"hour": 1, "minute": 39}
